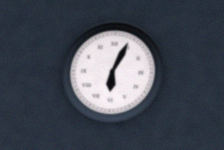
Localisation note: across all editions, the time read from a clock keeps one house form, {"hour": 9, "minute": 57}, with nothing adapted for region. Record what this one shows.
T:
{"hour": 6, "minute": 4}
